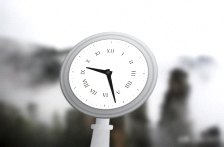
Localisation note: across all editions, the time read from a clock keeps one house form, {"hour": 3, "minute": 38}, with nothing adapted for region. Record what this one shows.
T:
{"hour": 9, "minute": 27}
